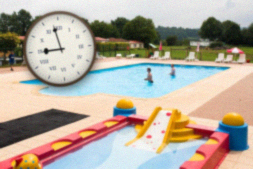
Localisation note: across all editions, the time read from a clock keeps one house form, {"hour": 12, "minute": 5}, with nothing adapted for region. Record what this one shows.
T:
{"hour": 8, "minute": 58}
